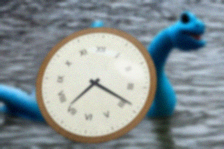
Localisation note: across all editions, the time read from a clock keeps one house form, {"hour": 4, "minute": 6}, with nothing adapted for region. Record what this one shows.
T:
{"hour": 7, "minute": 19}
